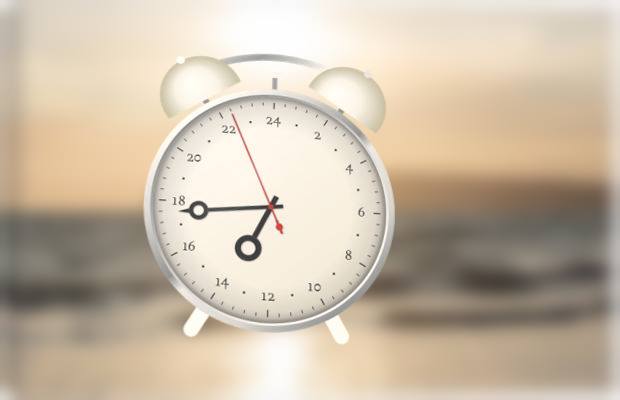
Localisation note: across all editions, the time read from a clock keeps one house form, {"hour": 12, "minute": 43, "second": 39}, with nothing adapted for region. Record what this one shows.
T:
{"hour": 13, "minute": 43, "second": 56}
